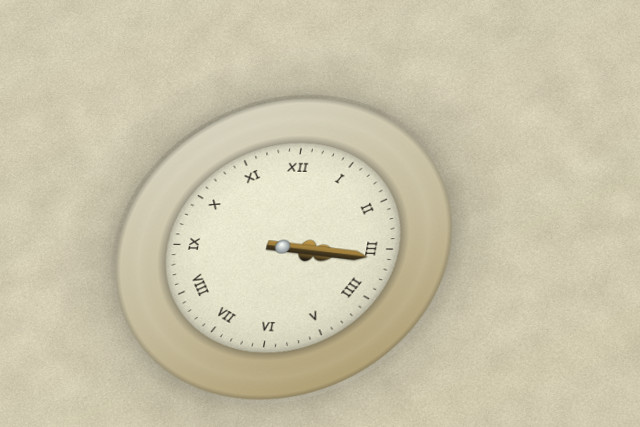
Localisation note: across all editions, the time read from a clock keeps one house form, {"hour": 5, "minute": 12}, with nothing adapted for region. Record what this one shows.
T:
{"hour": 3, "minute": 16}
